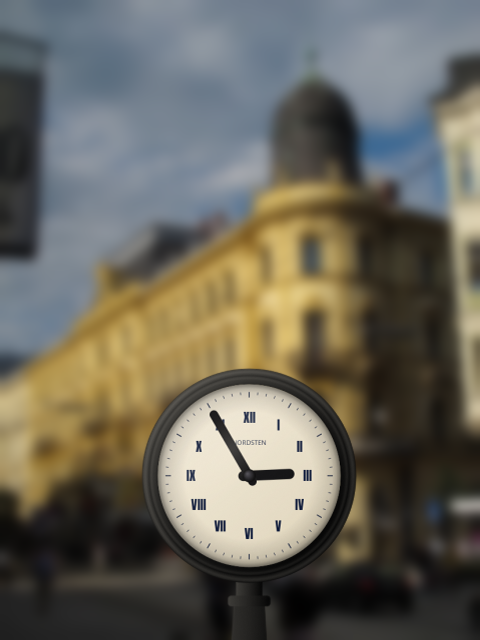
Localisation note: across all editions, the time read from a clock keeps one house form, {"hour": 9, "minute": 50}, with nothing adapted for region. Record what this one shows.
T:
{"hour": 2, "minute": 55}
